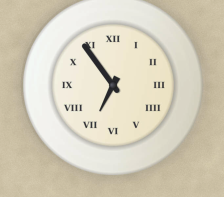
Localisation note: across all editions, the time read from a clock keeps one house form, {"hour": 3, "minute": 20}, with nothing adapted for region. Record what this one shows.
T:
{"hour": 6, "minute": 54}
